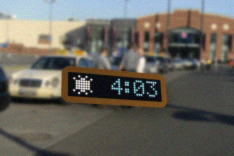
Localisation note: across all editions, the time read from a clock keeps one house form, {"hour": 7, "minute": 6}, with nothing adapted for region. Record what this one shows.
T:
{"hour": 4, "minute": 3}
